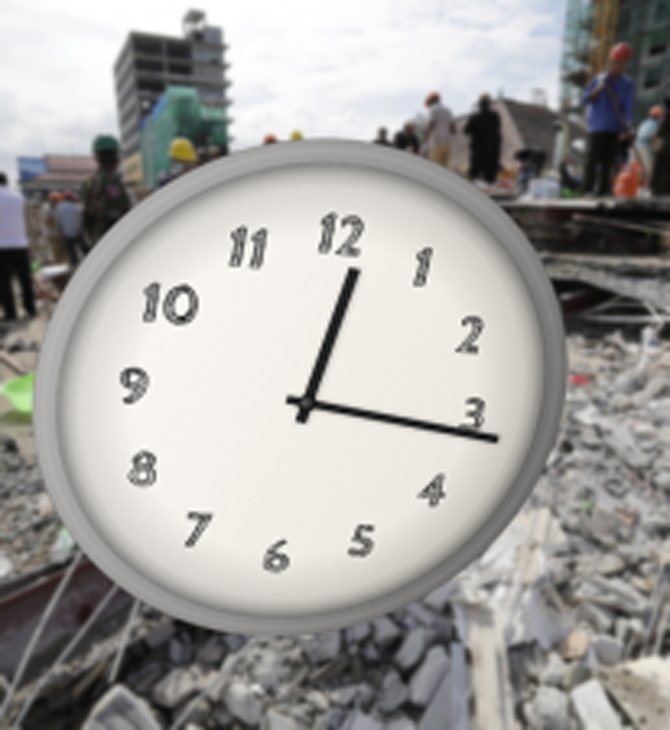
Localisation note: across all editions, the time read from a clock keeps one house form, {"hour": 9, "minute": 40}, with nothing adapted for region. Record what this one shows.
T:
{"hour": 12, "minute": 16}
